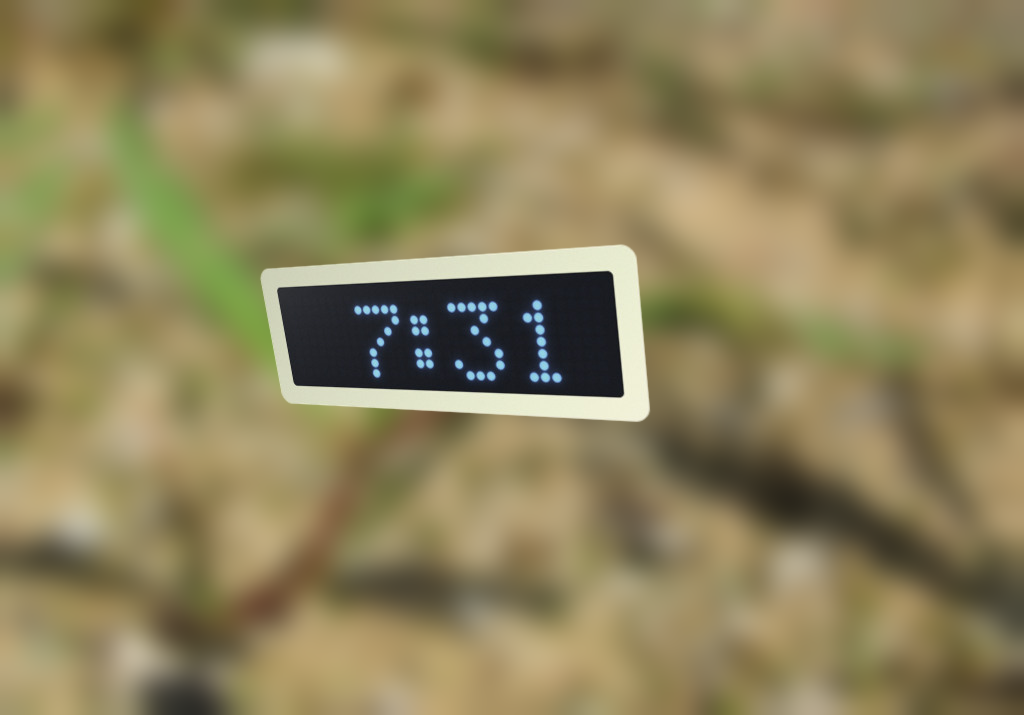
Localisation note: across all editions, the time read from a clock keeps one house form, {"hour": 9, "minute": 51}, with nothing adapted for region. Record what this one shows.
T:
{"hour": 7, "minute": 31}
